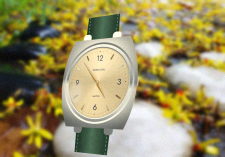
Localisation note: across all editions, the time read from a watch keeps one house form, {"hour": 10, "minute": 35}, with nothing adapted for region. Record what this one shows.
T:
{"hour": 4, "minute": 53}
